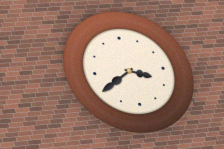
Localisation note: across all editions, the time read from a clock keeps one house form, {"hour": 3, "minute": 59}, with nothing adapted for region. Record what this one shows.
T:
{"hour": 3, "minute": 40}
